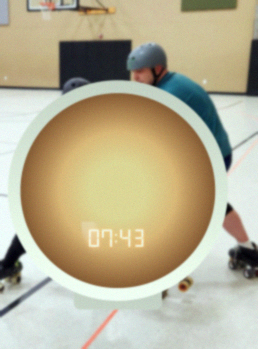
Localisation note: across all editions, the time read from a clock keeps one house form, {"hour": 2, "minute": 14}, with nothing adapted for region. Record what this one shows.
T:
{"hour": 7, "minute": 43}
